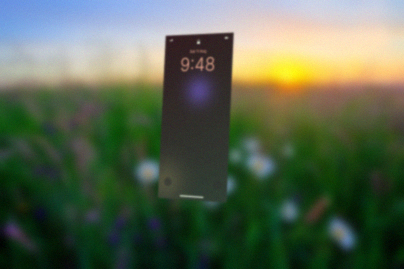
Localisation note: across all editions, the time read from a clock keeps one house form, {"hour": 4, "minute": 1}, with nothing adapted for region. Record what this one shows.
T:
{"hour": 9, "minute": 48}
